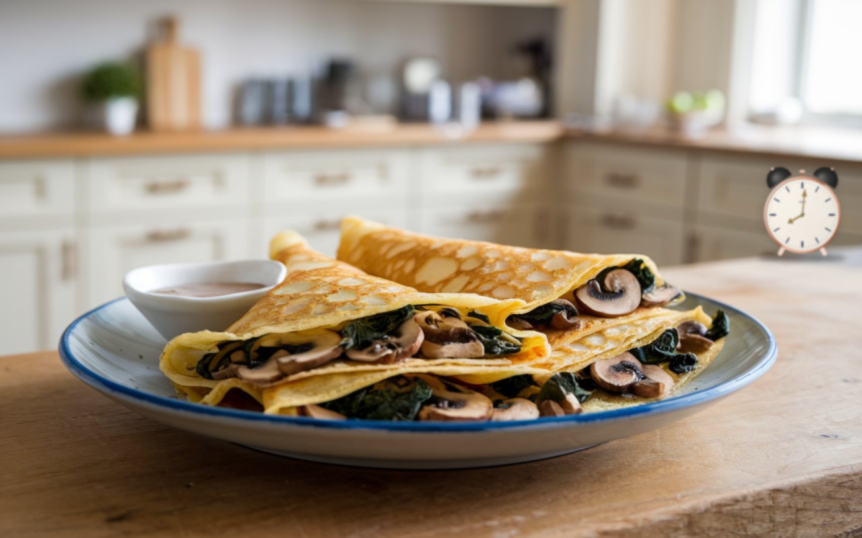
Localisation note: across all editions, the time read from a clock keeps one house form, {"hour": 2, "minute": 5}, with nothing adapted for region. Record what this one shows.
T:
{"hour": 8, "minute": 1}
